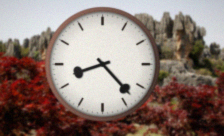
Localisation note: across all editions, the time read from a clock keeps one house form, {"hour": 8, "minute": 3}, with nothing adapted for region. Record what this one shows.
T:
{"hour": 8, "minute": 23}
